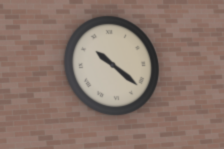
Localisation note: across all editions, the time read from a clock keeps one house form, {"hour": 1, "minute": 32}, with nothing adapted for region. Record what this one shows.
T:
{"hour": 10, "minute": 22}
